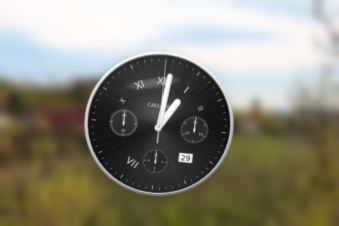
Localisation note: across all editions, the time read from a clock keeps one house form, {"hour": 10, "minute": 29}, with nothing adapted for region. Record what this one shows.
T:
{"hour": 1, "minute": 1}
